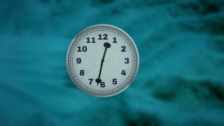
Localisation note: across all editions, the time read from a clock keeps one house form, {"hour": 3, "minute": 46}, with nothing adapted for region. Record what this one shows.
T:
{"hour": 12, "minute": 32}
